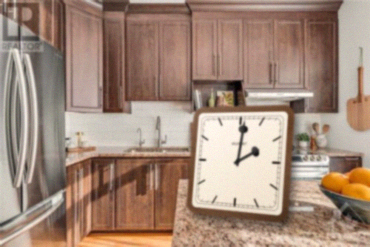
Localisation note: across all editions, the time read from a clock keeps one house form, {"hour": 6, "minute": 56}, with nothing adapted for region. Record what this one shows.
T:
{"hour": 2, "minute": 1}
